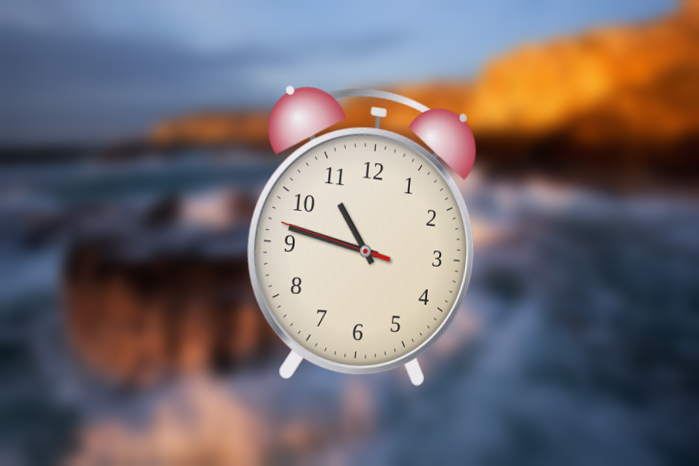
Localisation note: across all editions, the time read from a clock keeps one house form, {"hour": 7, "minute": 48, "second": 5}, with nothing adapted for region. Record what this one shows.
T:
{"hour": 10, "minute": 46, "second": 47}
